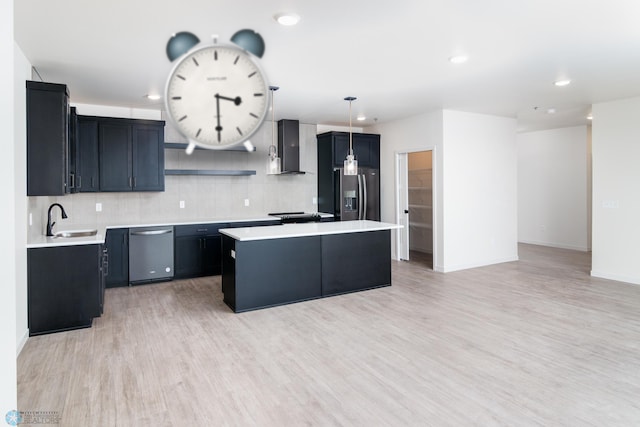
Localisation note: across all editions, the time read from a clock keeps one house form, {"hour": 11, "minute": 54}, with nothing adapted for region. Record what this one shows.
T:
{"hour": 3, "minute": 30}
